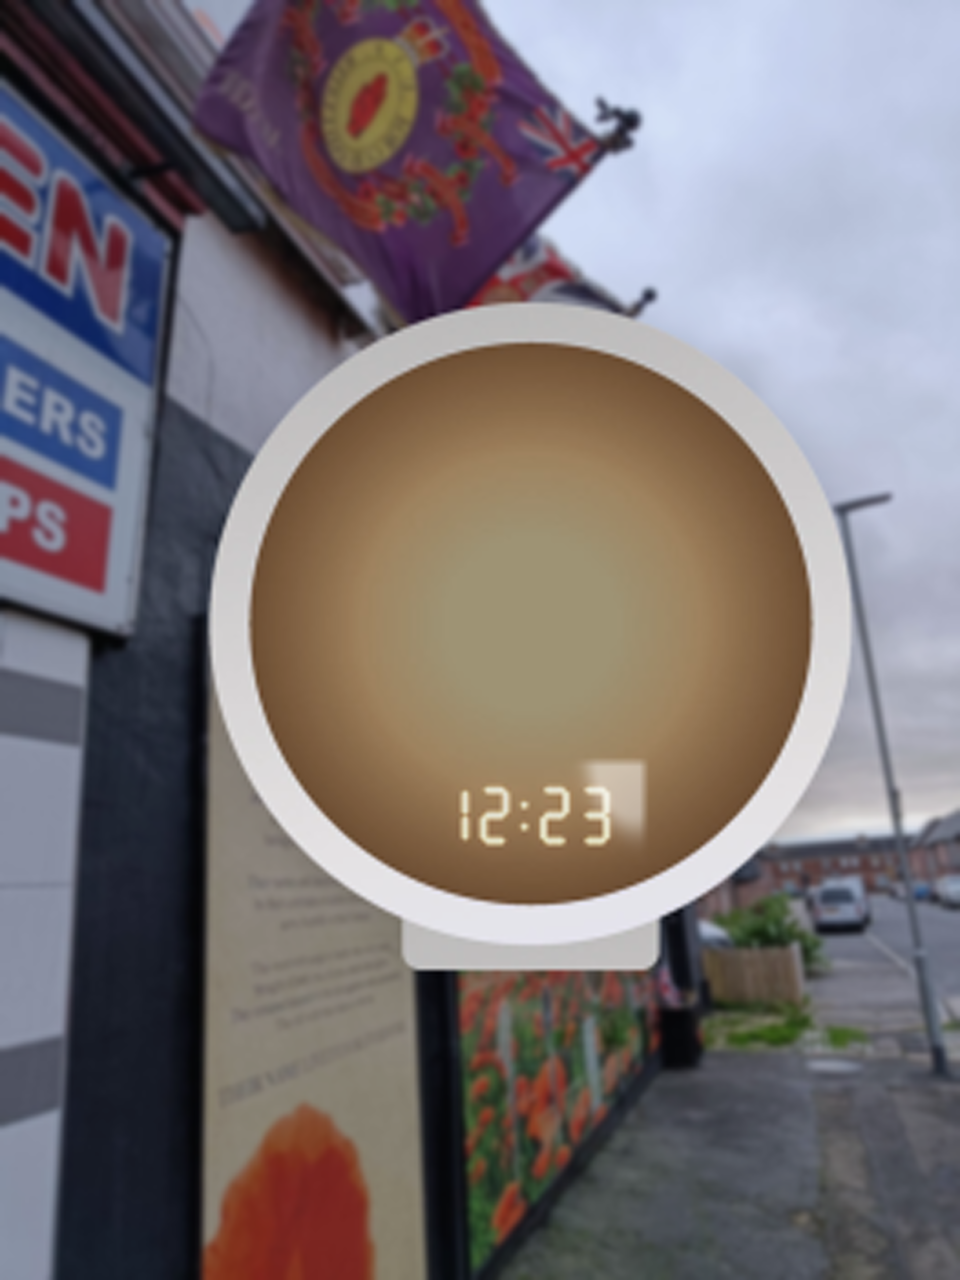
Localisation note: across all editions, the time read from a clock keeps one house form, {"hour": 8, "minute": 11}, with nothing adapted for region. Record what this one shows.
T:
{"hour": 12, "minute": 23}
